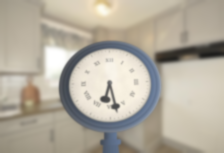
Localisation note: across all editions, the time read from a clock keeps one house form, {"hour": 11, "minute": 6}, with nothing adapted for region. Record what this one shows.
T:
{"hour": 6, "minute": 28}
